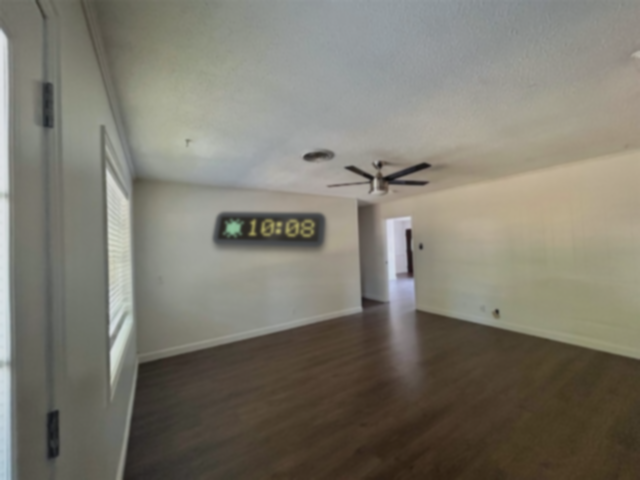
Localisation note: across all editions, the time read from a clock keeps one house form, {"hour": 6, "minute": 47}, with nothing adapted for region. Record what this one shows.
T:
{"hour": 10, "minute": 8}
